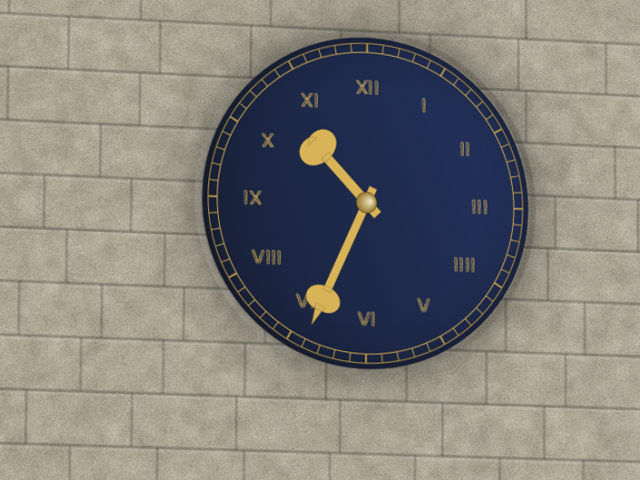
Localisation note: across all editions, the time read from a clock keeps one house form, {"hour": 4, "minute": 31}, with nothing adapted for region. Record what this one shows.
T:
{"hour": 10, "minute": 34}
